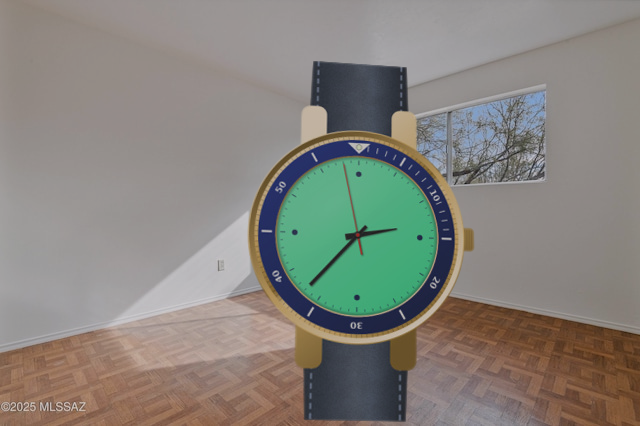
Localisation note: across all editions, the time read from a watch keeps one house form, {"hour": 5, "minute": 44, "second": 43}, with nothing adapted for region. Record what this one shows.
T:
{"hour": 2, "minute": 36, "second": 58}
